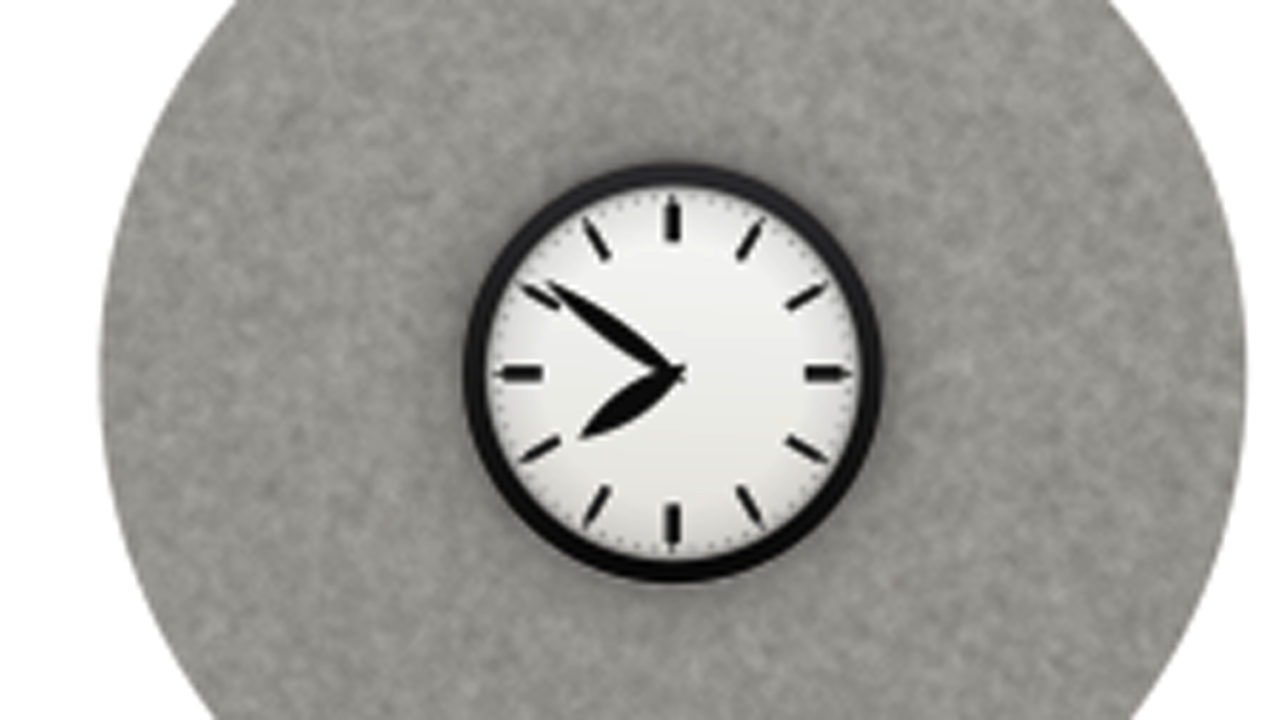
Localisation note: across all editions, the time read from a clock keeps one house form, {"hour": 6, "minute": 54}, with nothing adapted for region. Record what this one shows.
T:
{"hour": 7, "minute": 51}
